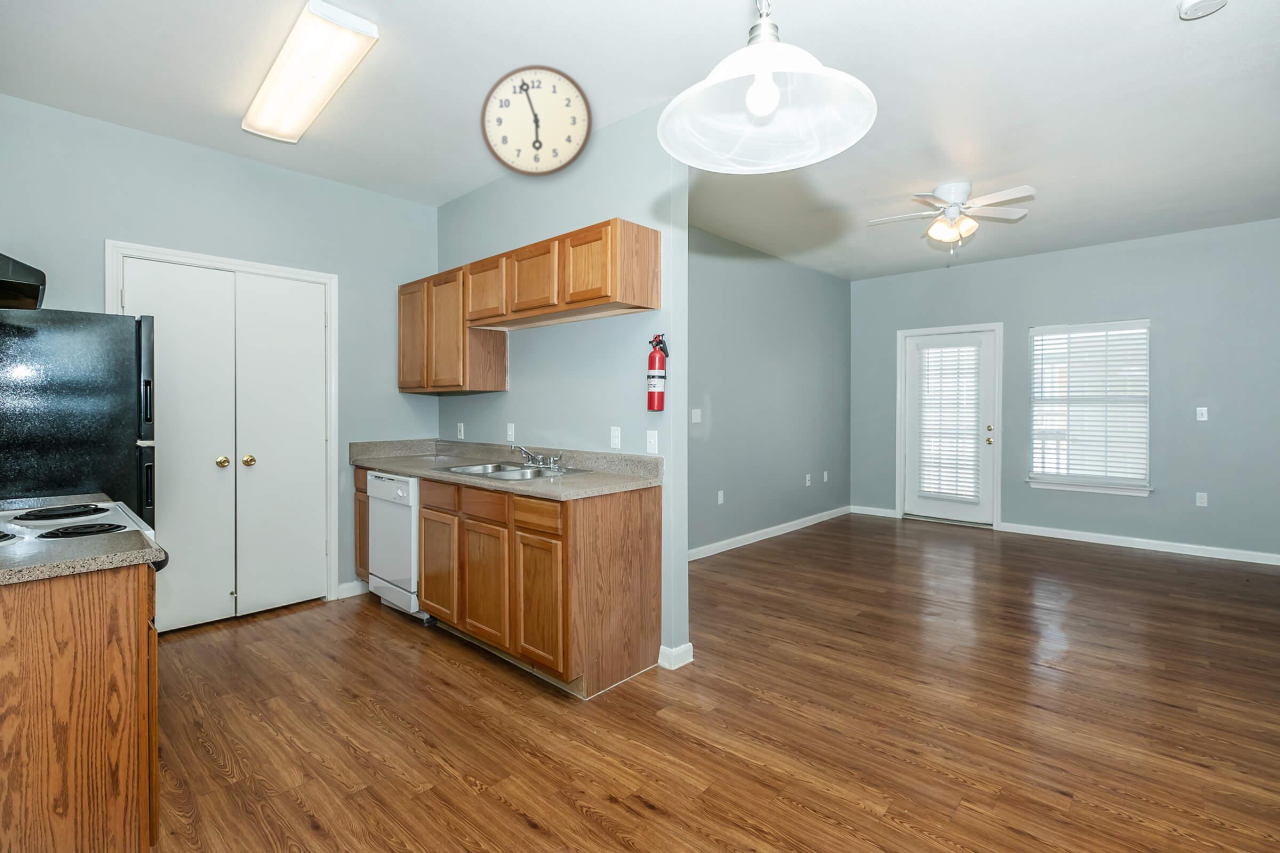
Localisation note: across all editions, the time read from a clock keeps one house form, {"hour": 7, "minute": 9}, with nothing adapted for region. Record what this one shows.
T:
{"hour": 5, "minute": 57}
